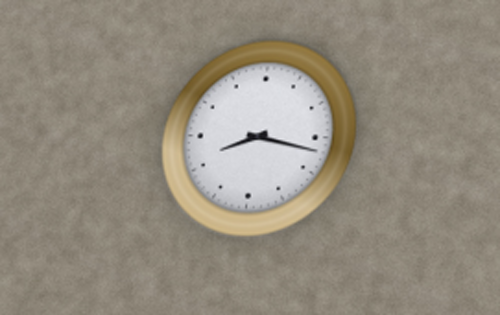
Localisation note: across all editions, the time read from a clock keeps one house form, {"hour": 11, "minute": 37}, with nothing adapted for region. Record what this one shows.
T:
{"hour": 8, "minute": 17}
